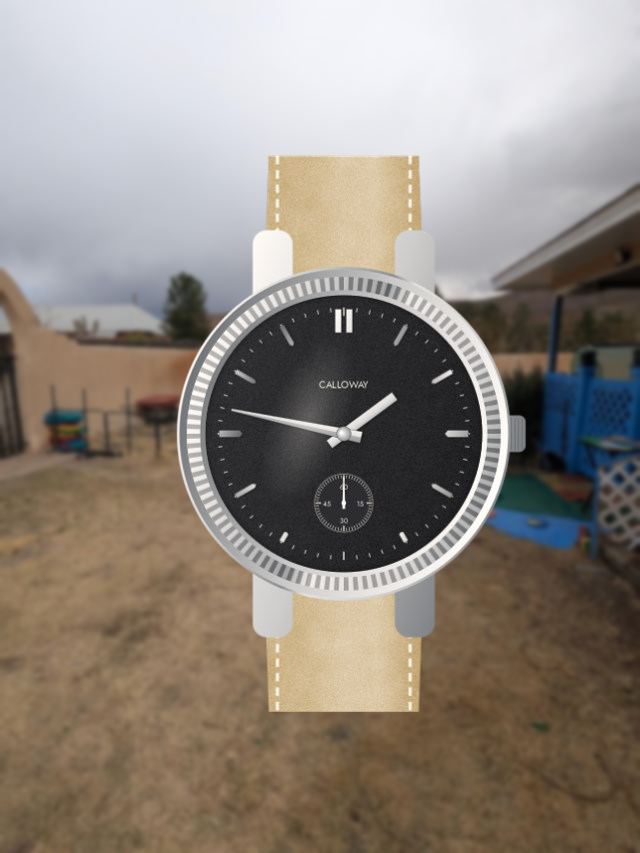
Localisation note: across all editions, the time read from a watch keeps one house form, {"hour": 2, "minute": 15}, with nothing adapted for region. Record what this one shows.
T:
{"hour": 1, "minute": 47}
